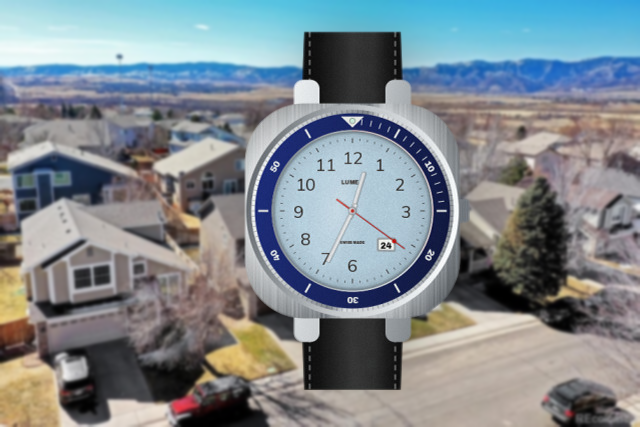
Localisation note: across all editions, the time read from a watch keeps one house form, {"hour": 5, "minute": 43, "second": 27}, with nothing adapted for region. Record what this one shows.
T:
{"hour": 12, "minute": 34, "second": 21}
